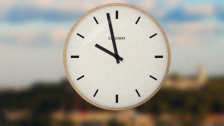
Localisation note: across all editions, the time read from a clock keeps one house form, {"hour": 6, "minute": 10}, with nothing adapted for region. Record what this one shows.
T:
{"hour": 9, "minute": 58}
